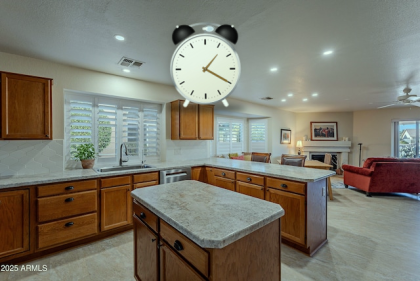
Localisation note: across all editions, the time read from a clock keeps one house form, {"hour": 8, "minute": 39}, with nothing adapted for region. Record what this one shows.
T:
{"hour": 1, "minute": 20}
